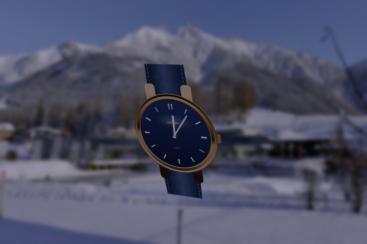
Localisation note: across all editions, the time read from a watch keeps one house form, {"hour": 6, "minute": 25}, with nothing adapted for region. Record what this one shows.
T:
{"hour": 12, "minute": 6}
